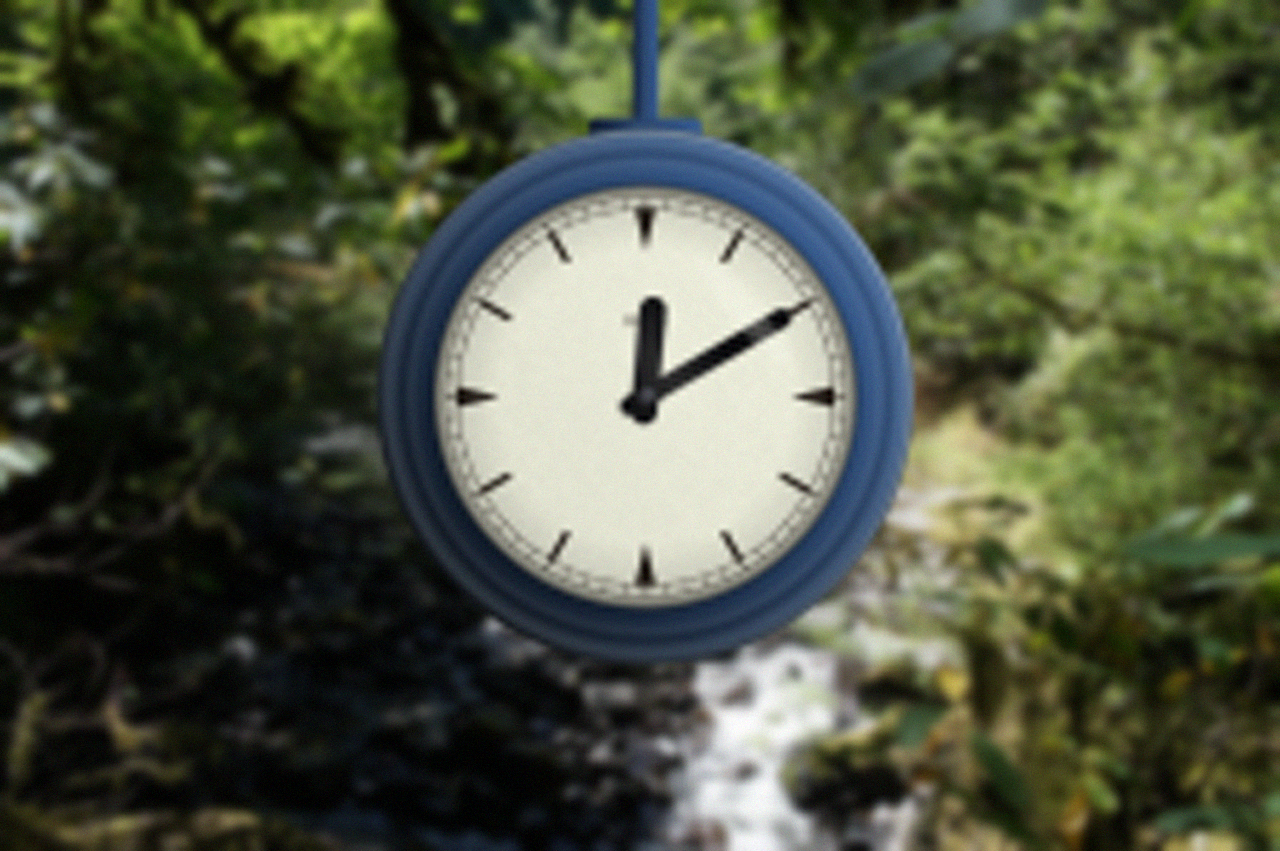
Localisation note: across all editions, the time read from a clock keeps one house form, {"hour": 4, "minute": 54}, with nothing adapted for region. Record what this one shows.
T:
{"hour": 12, "minute": 10}
